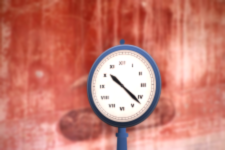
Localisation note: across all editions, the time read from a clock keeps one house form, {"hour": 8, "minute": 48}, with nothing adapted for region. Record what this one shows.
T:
{"hour": 10, "minute": 22}
